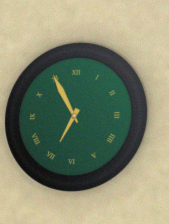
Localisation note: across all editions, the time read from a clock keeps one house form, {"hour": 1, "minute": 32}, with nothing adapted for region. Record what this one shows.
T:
{"hour": 6, "minute": 55}
